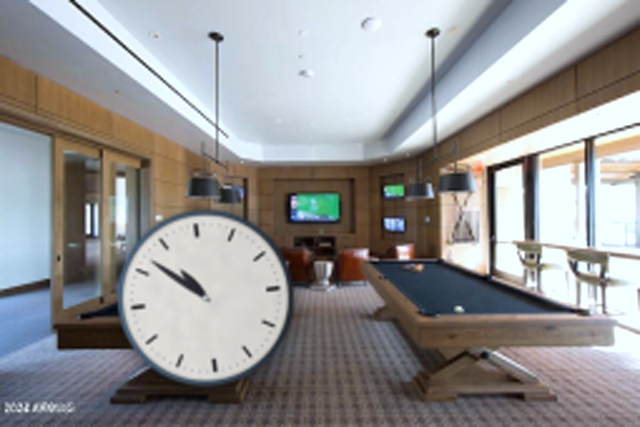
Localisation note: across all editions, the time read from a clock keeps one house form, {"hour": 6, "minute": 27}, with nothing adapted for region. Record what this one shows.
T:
{"hour": 10, "minute": 52}
